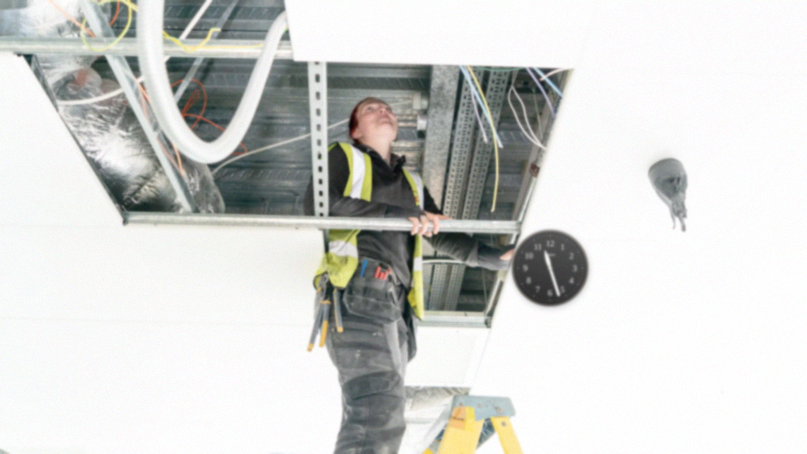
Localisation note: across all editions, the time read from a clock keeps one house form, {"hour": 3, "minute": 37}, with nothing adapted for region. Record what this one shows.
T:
{"hour": 11, "minute": 27}
